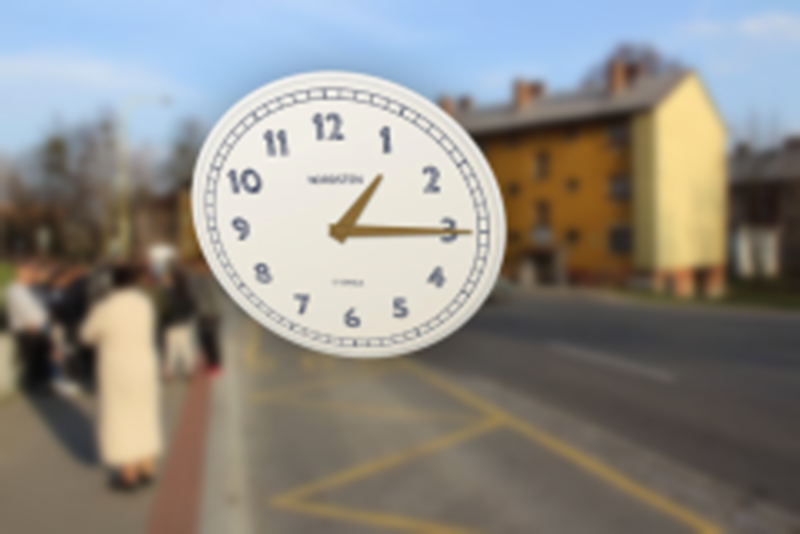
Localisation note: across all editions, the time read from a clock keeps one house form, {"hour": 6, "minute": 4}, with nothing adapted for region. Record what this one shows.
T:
{"hour": 1, "minute": 15}
